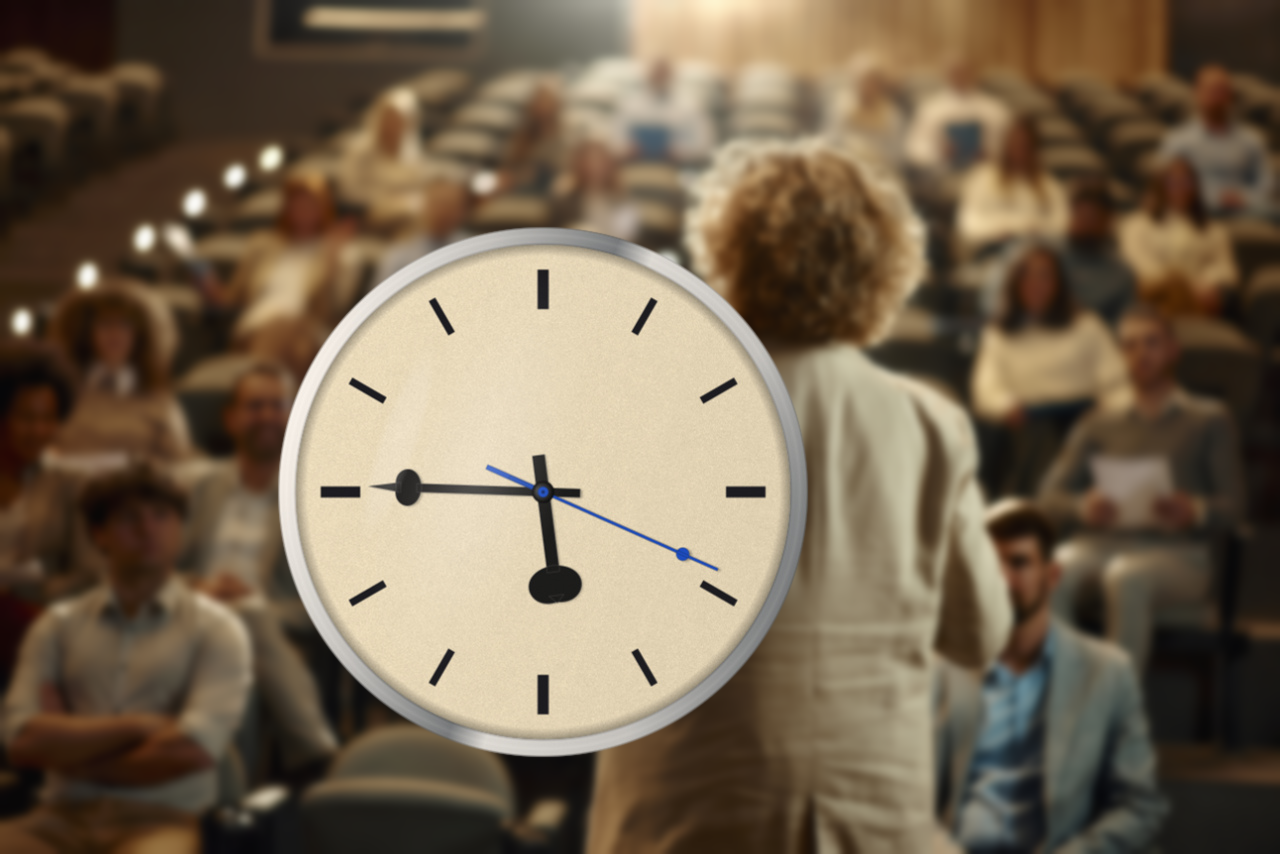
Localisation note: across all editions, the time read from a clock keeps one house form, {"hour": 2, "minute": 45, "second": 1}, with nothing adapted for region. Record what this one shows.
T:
{"hour": 5, "minute": 45, "second": 19}
